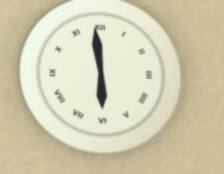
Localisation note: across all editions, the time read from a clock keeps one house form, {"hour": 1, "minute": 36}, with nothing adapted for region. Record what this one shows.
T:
{"hour": 5, "minute": 59}
